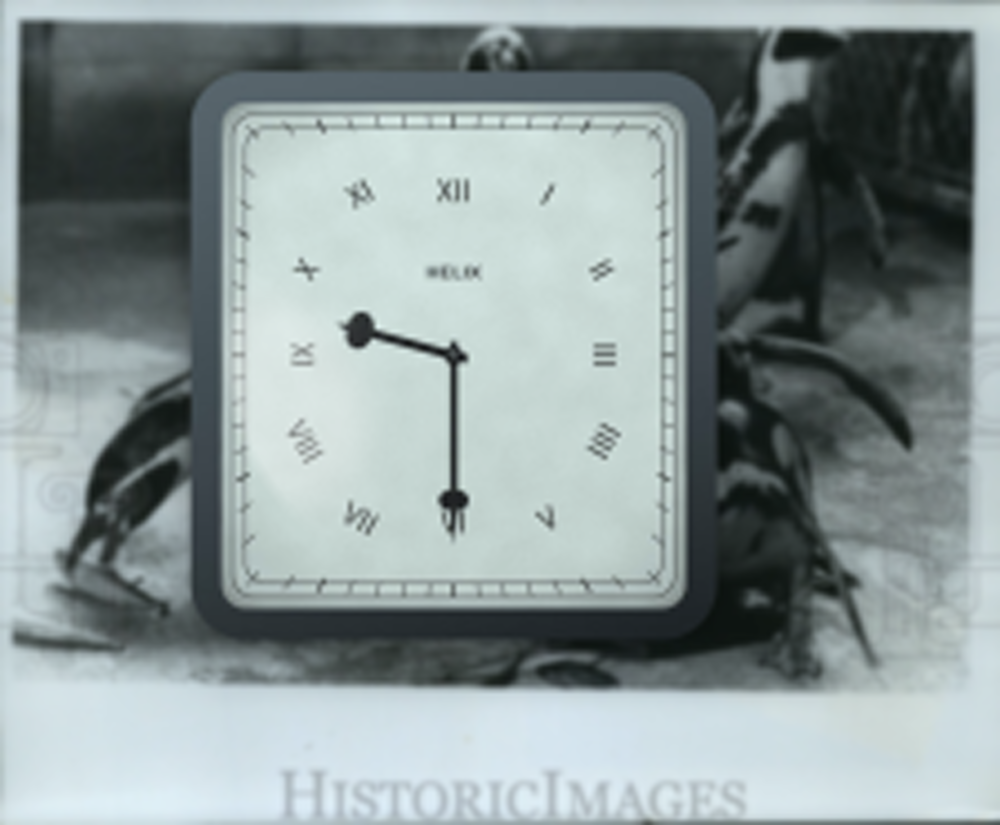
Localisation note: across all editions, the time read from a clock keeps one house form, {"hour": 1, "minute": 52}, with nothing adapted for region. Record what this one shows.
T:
{"hour": 9, "minute": 30}
